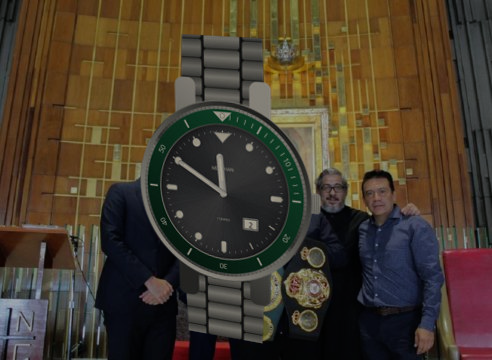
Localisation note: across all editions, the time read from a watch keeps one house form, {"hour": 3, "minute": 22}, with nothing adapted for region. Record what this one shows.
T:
{"hour": 11, "minute": 50}
